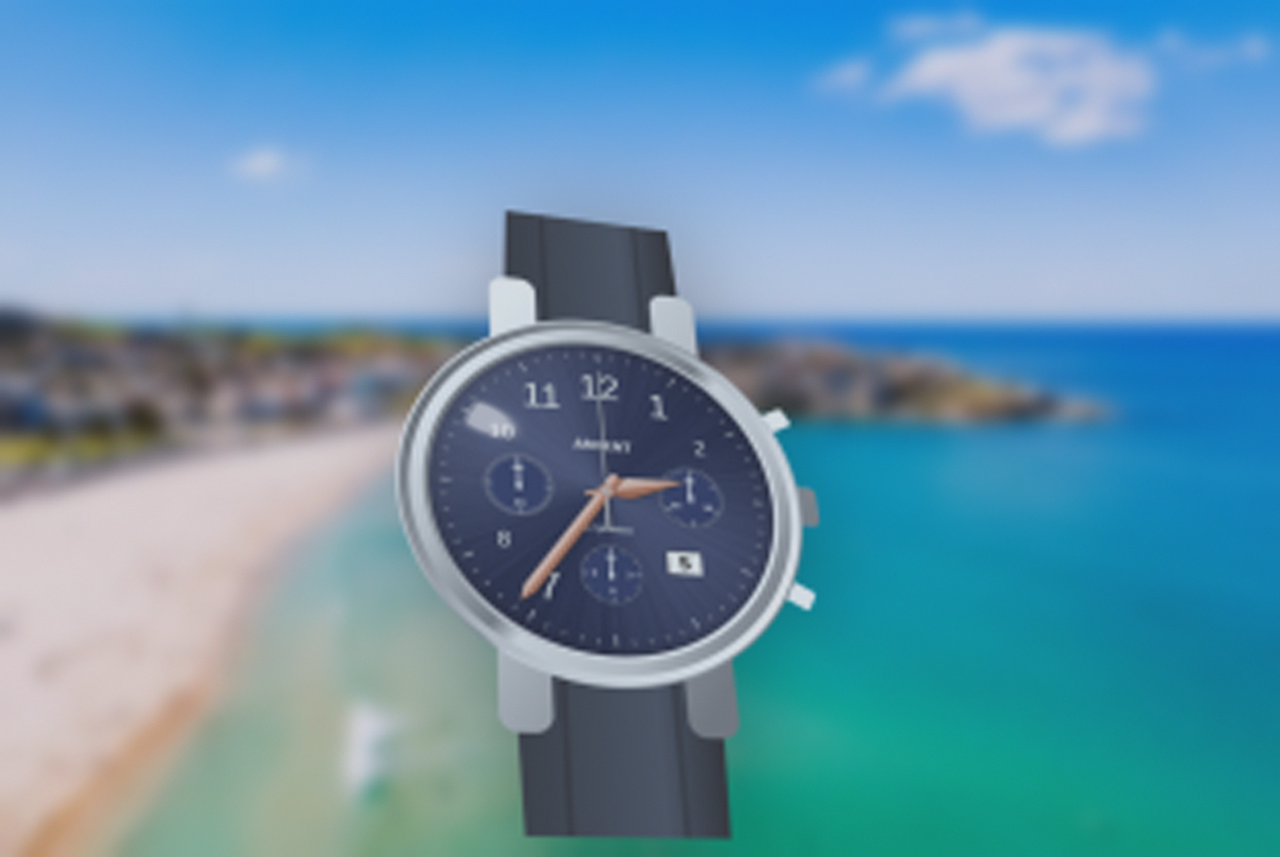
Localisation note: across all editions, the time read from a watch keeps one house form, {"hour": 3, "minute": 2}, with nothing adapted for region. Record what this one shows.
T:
{"hour": 2, "minute": 36}
